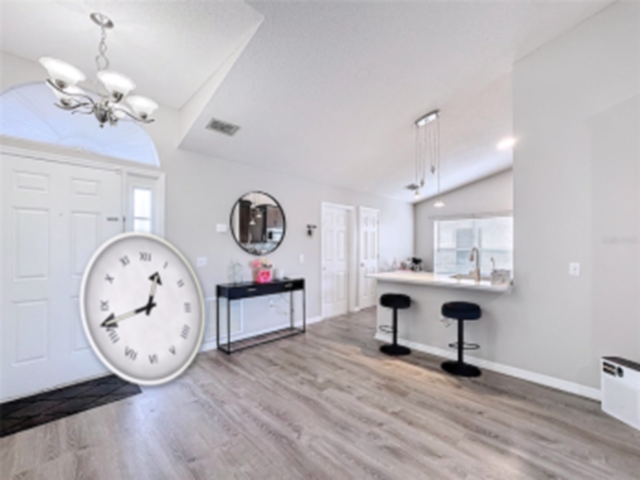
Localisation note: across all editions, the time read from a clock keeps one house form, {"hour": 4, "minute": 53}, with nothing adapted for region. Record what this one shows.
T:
{"hour": 12, "minute": 42}
